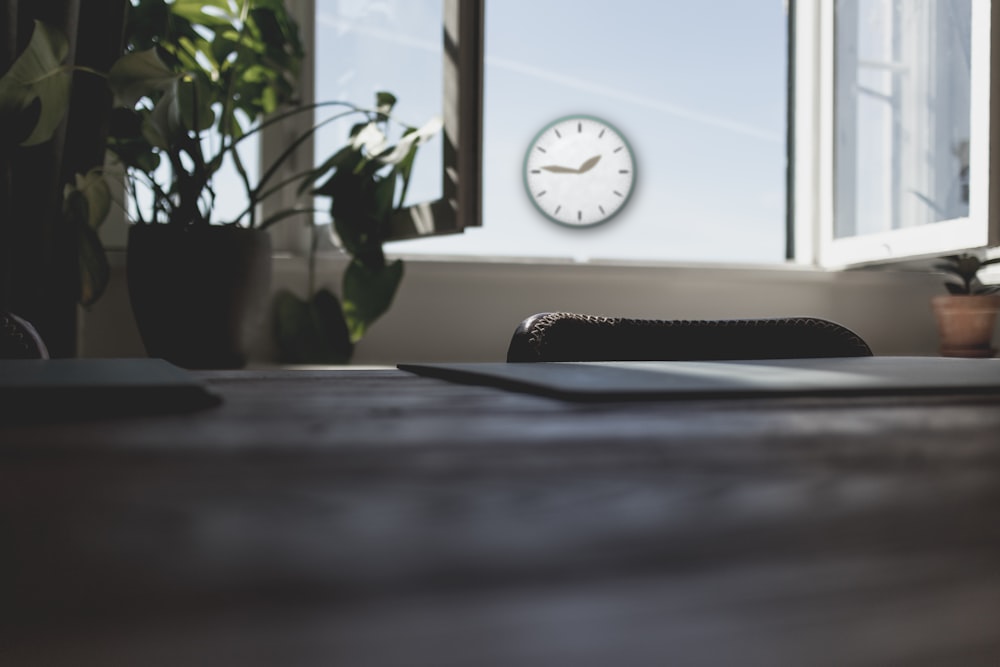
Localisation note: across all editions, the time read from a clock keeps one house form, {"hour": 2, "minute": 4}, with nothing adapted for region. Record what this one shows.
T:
{"hour": 1, "minute": 46}
